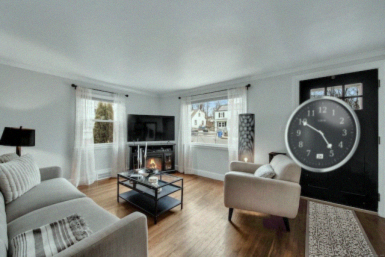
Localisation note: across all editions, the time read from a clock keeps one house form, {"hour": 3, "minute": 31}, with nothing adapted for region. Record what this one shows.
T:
{"hour": 4, "minute": 50}
